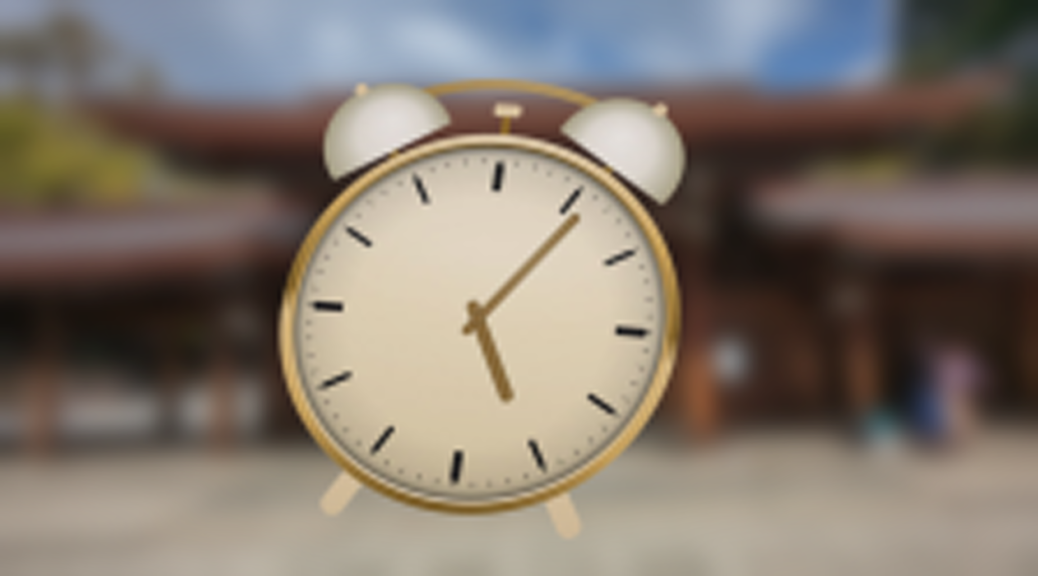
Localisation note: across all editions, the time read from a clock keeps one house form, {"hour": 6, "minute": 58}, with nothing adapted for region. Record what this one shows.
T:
{"hour": 5, "minute": 6}
